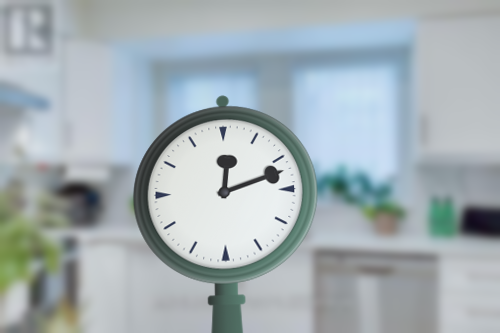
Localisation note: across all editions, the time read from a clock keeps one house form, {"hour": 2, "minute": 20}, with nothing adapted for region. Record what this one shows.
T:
{"hour": 12, "minute": 12}
